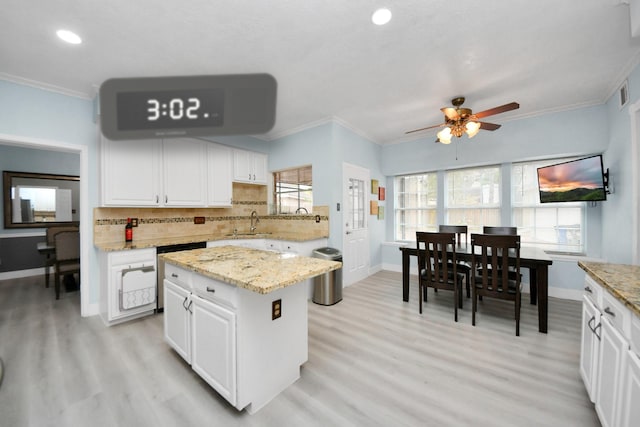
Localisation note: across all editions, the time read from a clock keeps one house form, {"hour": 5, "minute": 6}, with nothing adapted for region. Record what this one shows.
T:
{"hour": 3, "minute": 2}
